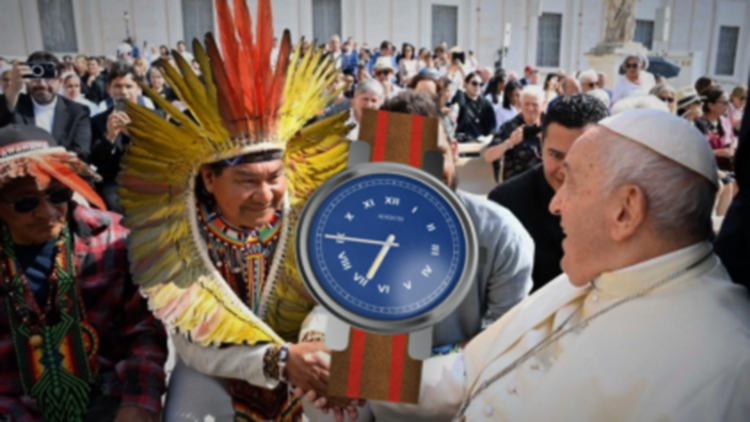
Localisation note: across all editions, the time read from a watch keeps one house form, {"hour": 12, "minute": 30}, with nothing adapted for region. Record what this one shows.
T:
{"hour": 6, "minute": 45}
